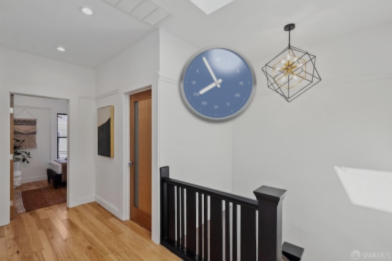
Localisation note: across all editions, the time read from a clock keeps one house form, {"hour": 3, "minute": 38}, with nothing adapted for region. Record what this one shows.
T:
{"hour": 7, "minute": 55}
